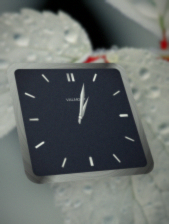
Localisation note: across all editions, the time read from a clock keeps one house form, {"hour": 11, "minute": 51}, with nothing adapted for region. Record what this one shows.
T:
{"hour": 1, "minute": 3}
